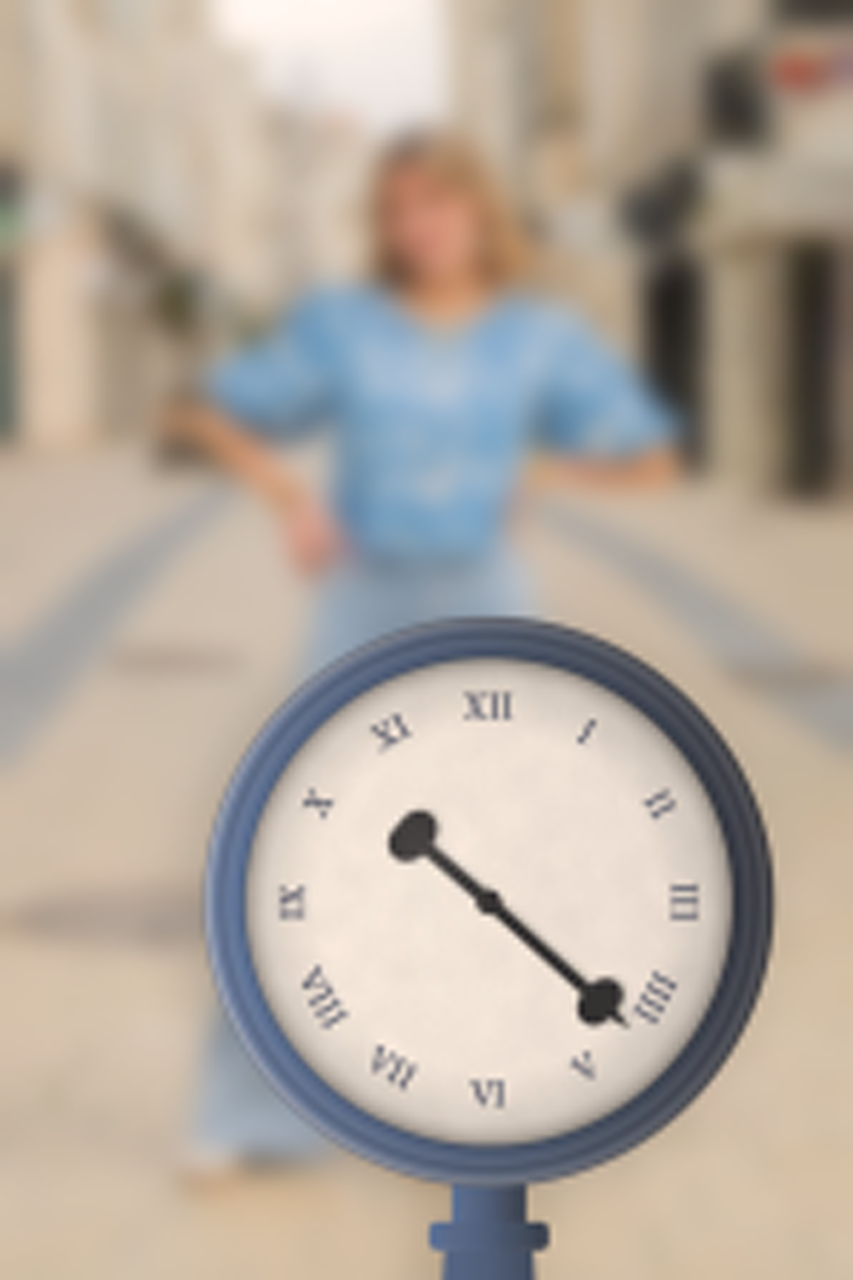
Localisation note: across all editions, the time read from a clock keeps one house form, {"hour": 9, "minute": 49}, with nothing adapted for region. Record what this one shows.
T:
{"hour": 10, "minute": 22}
